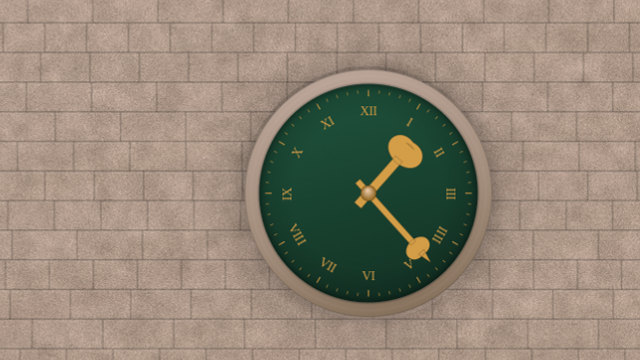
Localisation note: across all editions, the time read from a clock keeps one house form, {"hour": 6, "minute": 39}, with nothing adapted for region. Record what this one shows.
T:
{"hour": 1, "minute": 23}
